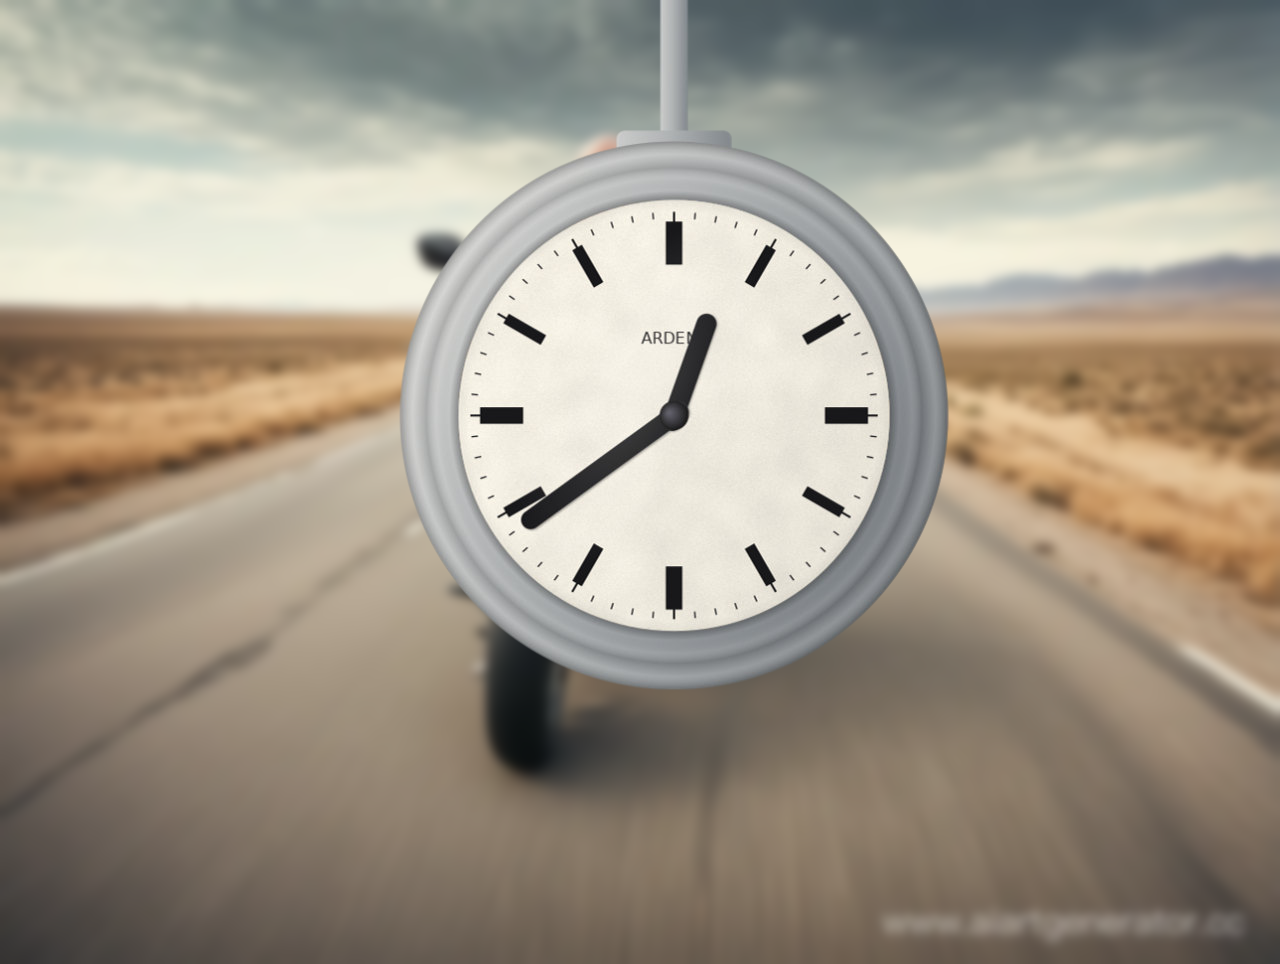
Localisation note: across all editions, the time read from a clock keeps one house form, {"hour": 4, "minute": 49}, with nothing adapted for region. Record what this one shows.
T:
{"hour": 12, "minute": 39}
